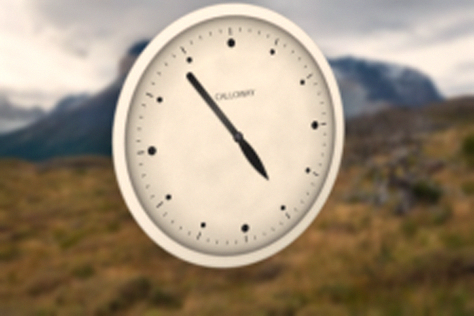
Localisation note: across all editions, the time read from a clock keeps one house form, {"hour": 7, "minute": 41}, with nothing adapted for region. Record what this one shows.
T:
{"hour": 4, "minute": 54}
